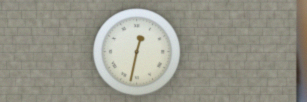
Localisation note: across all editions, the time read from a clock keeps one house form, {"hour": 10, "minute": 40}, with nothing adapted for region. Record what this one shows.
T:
{"hour": 12, "minute": 32}
